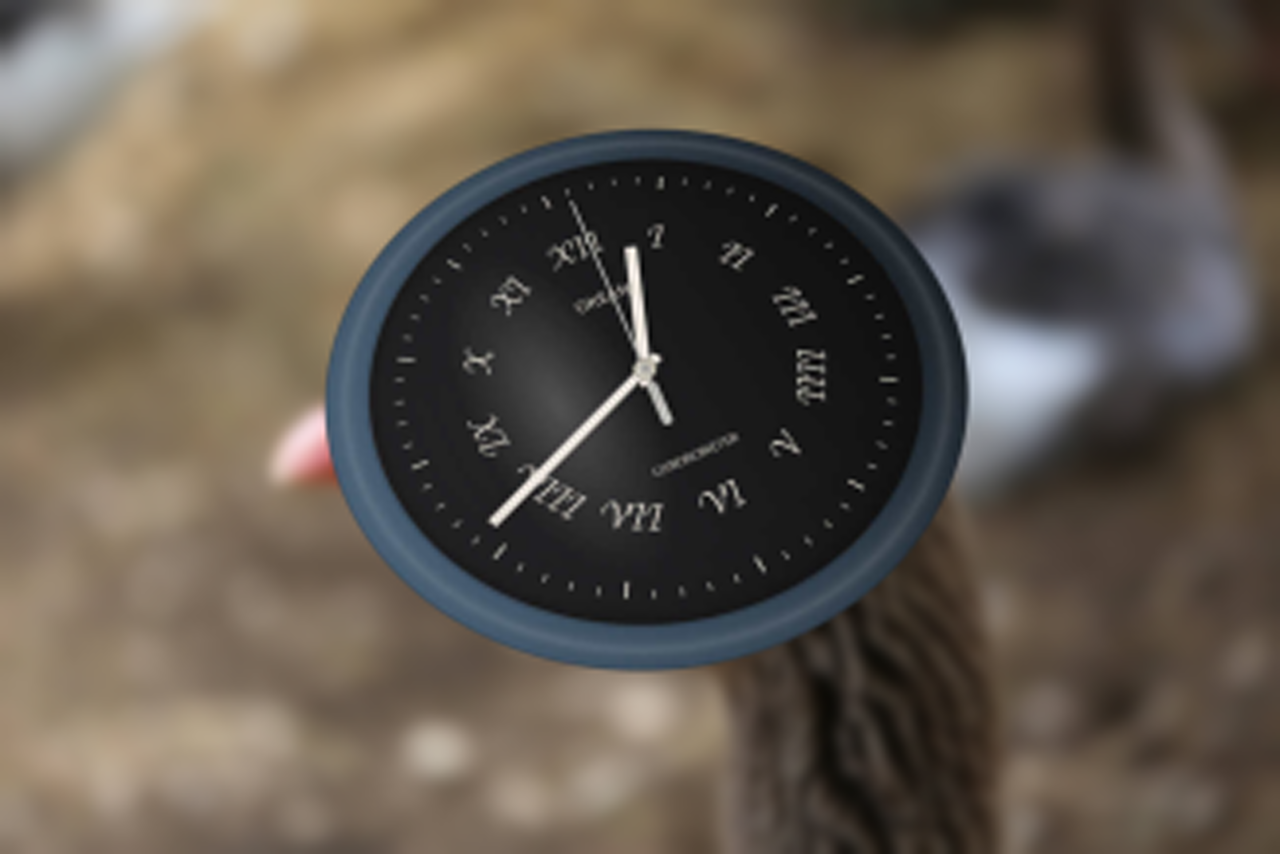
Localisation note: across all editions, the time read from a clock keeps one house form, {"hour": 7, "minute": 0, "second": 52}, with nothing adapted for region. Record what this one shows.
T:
{"hour": 12, "minute": 41, "second": 1}
